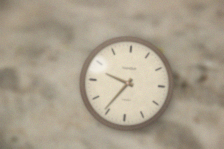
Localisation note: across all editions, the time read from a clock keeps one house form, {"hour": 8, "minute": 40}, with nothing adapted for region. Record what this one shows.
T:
{"hour": 9, "minute": 36}
